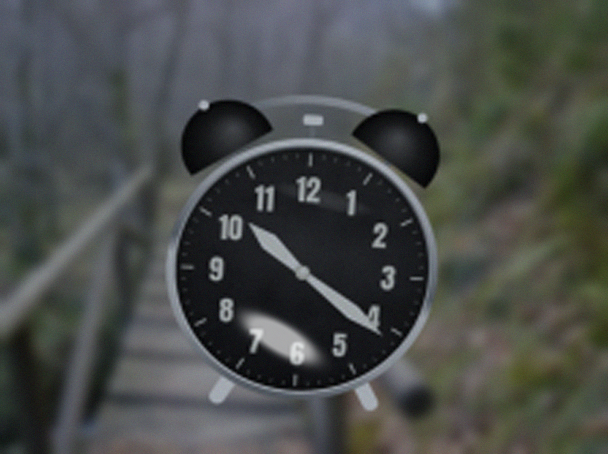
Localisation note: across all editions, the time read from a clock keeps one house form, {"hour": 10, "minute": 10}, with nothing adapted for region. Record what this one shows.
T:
{"hour": 10, "minute": 21}
